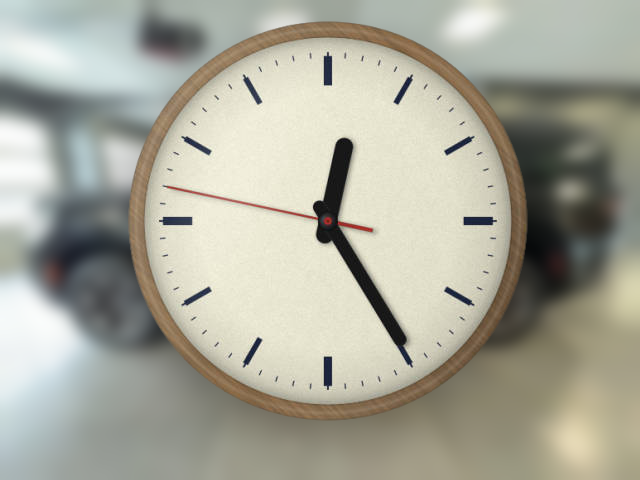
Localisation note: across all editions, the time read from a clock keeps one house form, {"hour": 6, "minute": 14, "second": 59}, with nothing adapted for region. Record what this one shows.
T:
{"hour": 12, "minute": 24, "second": 47}
